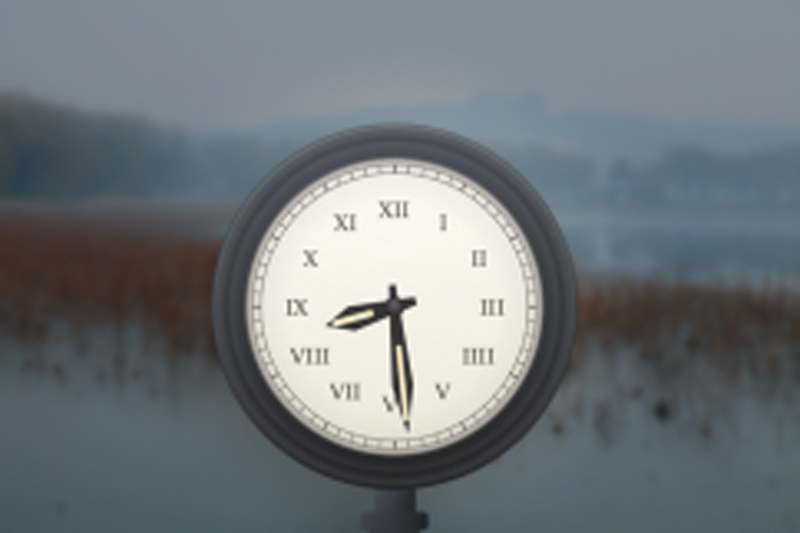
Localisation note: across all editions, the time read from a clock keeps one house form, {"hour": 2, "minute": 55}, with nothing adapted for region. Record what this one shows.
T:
{"hour": 8, "minute": 29}
